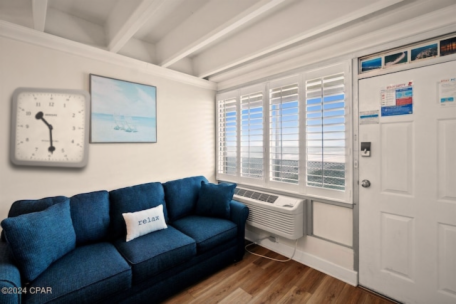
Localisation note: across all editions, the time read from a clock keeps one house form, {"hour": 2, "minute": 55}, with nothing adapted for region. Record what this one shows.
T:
{"hour": 10, "minute": 29}
